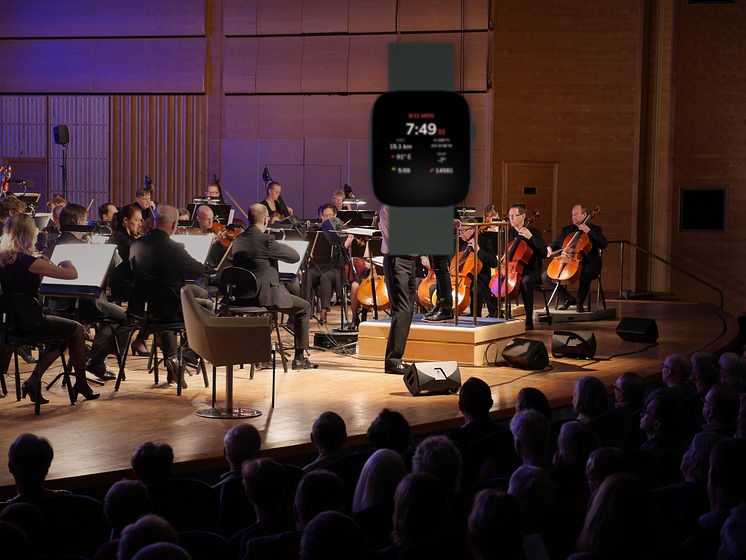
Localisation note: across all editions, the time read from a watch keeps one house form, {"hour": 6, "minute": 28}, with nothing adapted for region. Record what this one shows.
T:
{"hour": 7, "minute": 49}
